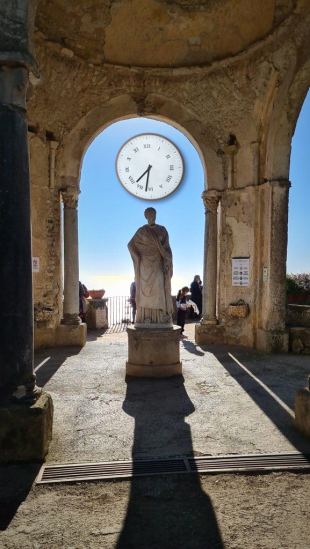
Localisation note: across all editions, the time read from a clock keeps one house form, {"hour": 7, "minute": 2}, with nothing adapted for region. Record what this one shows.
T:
{"hour": 7, "minute": 32}
